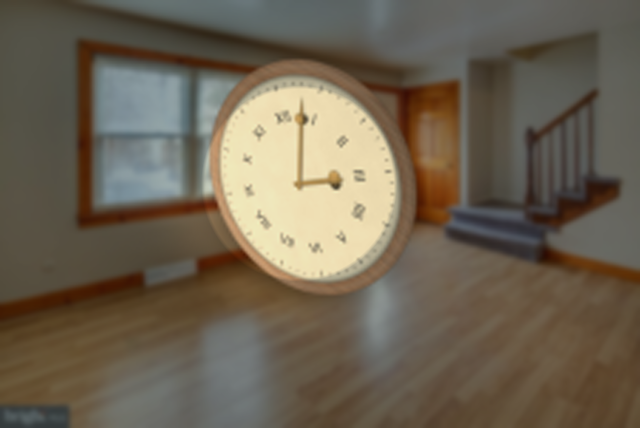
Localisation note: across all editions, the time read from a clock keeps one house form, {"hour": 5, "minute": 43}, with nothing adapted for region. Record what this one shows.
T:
{"hour": 3, "minute": 3}
